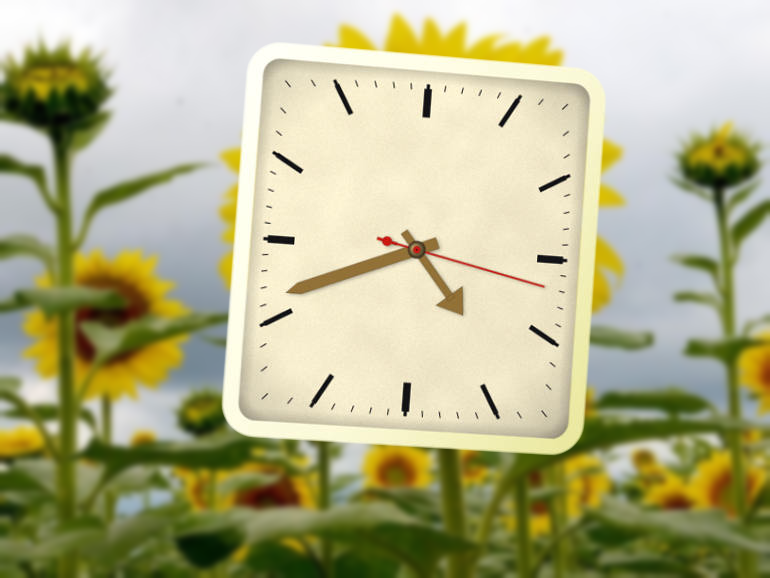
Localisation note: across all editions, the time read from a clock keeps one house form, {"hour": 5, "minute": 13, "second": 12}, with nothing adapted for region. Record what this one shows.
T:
{"hour": 4, "minute": 41, "second": 17}
